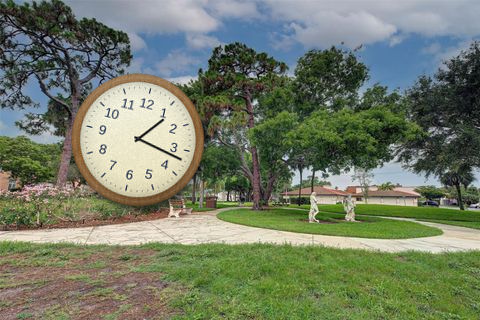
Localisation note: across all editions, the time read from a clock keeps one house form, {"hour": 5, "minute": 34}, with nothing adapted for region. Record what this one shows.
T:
{"hour": 1, "minute": 17}
